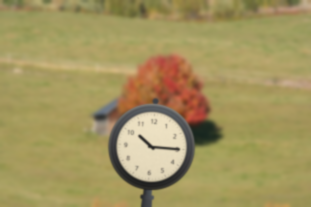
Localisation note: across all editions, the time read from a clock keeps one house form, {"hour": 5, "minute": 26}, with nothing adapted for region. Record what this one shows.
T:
{"hour": 10, "minute": 15}
